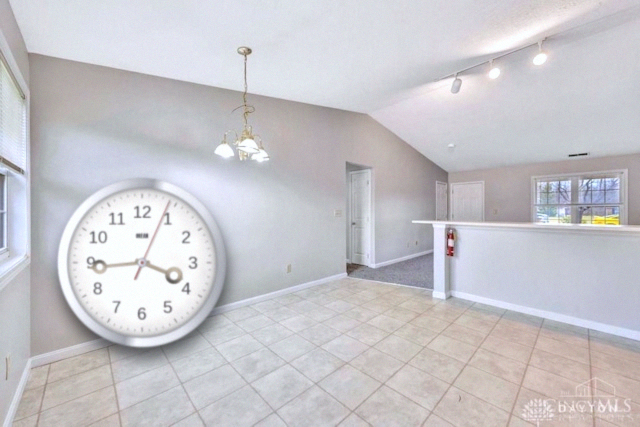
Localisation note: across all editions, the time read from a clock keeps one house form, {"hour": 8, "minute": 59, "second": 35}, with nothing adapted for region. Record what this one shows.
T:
{"hour": 3, "minute": 44, "second": 4}
